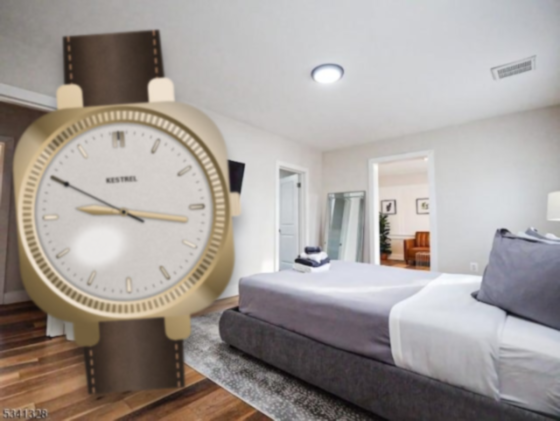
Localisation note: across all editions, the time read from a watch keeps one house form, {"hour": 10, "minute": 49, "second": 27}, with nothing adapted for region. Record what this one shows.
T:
{"hour": 9, "minute": 16, "second": 50}
